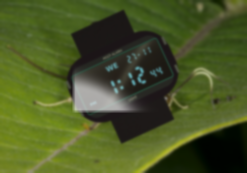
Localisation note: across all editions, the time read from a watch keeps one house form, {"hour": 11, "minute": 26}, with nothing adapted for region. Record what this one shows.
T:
{"hour": 1, "minute": 12}
